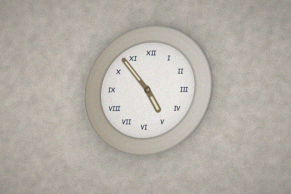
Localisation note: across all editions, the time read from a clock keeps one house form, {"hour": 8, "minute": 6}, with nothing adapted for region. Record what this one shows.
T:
{"hour": 4, "minute": 53}
